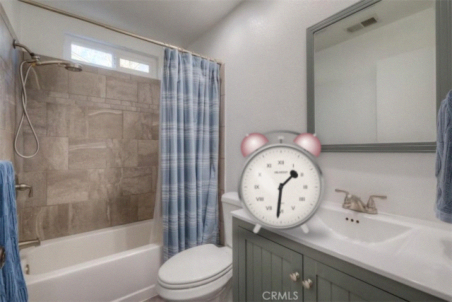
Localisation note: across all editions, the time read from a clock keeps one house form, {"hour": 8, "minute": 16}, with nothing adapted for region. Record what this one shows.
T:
{"hour": 1, "minute": 31}
